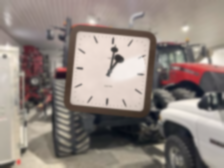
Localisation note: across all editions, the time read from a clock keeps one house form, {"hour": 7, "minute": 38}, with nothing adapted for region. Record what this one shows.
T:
{"hour": 1, "minute": 1}
